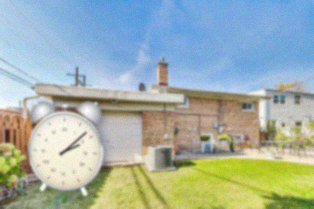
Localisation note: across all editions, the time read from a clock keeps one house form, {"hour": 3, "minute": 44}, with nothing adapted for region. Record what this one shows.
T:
{"hour": 2, "minute": 8}
